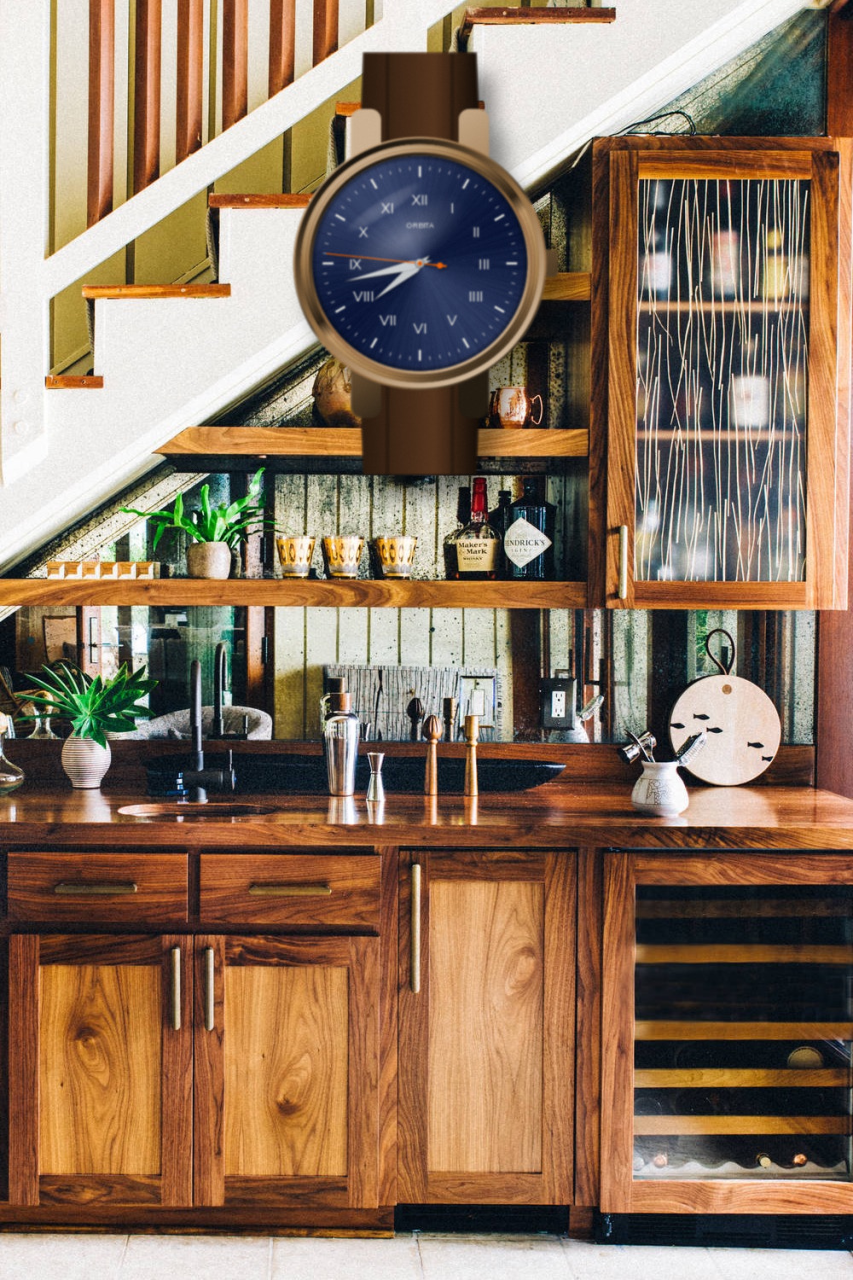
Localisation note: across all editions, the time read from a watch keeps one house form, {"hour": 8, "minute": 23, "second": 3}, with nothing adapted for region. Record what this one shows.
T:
{"hour": 7, "minute": 42, "second": 46}
